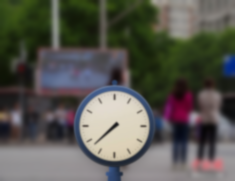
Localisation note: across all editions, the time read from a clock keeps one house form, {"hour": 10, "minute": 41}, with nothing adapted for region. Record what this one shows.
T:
{"hour": 7, "minute": 38}
